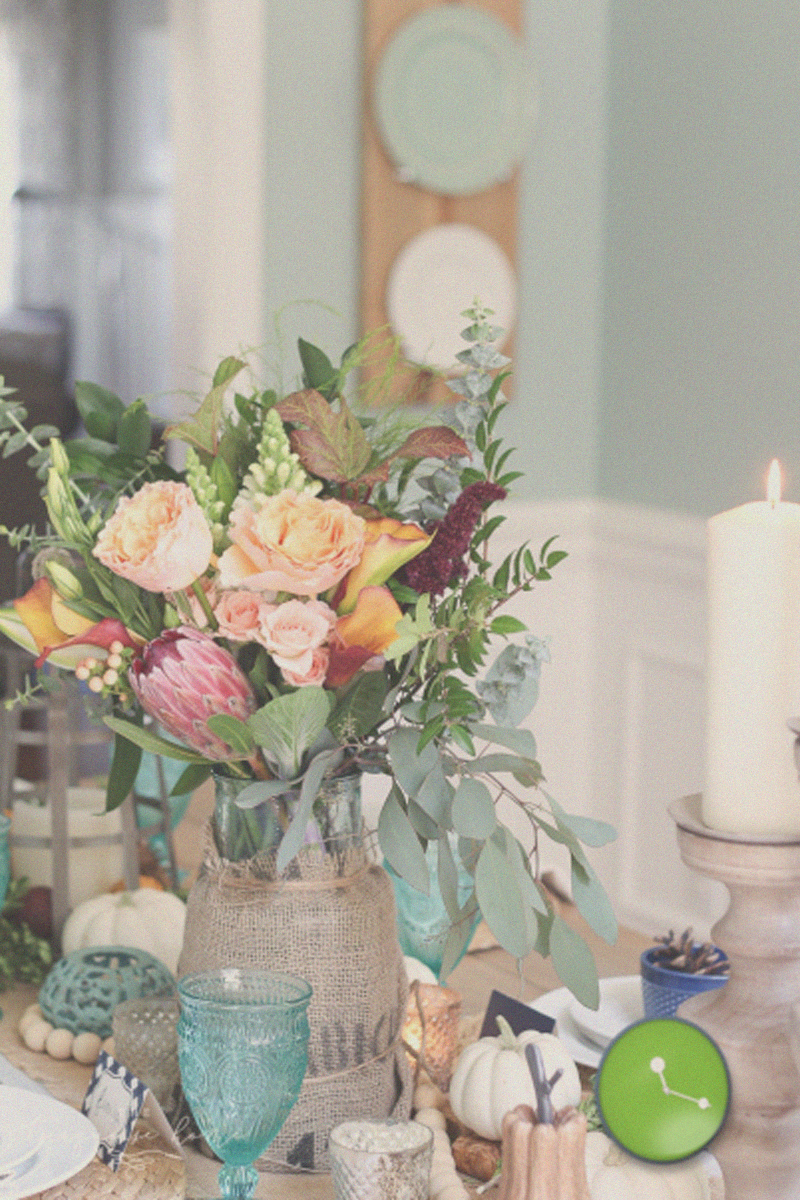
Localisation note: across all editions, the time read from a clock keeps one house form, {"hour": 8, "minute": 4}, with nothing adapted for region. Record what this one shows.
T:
{"hour": 11, "minute": 18}
